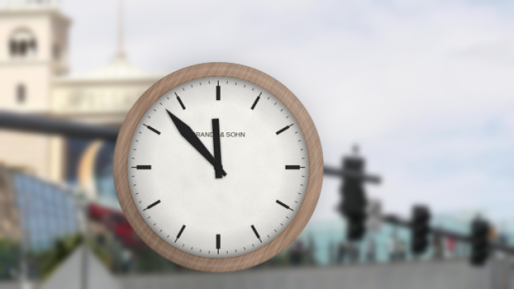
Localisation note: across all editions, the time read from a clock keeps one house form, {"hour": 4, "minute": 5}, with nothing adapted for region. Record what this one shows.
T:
{"hour": 11, "minute": 53}
